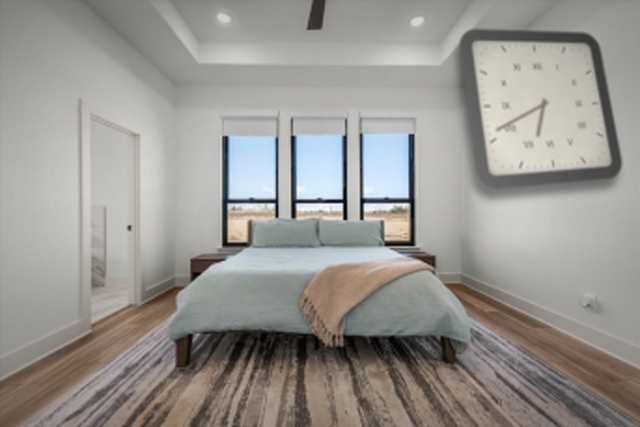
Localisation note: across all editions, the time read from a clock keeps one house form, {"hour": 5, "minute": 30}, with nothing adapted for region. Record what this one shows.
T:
{"hour": 6, "minute": 41}
